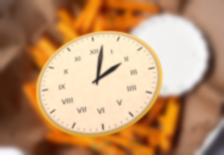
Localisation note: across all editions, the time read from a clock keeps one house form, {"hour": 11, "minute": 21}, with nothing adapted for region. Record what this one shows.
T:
{"hour": 2, "minute": 2}
